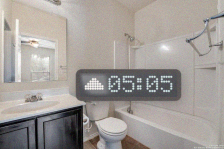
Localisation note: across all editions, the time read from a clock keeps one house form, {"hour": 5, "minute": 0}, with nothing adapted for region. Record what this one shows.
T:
{"hour": 5, "minute": 5}
